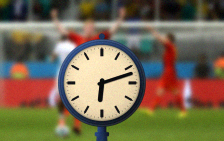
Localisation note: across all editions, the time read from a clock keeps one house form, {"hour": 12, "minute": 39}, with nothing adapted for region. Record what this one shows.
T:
{"hour": 6, "minute": 12}
